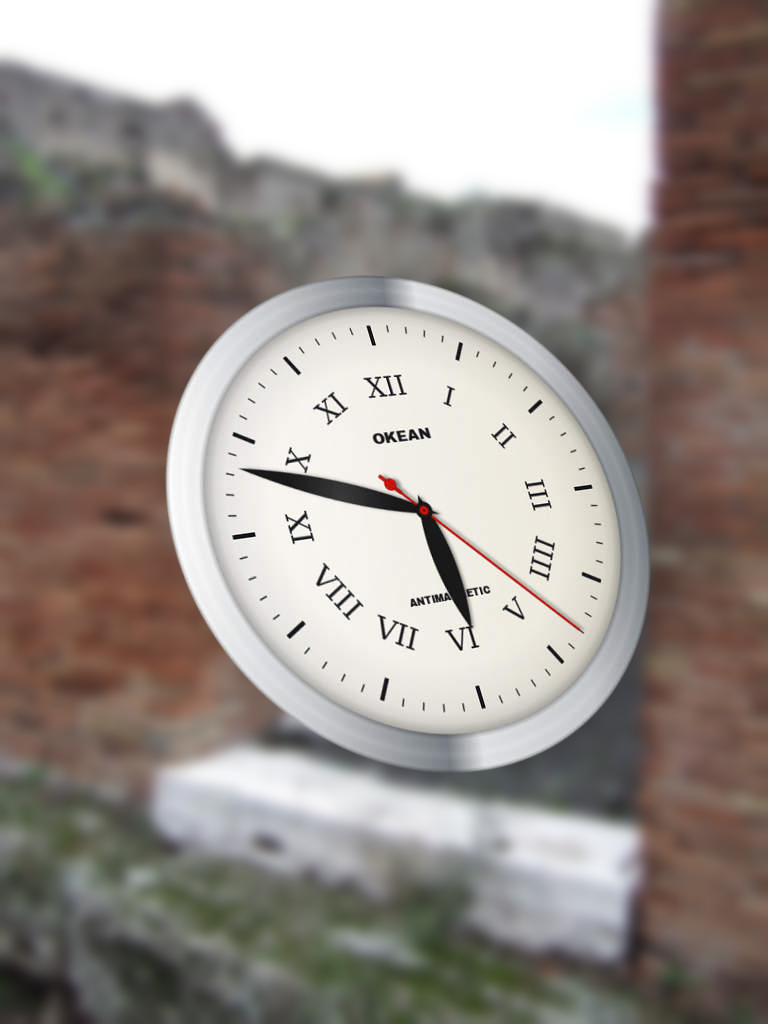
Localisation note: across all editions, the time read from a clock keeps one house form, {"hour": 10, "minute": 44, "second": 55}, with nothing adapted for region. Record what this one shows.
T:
{"hour": 5, "minute": 48, "second": 23}
